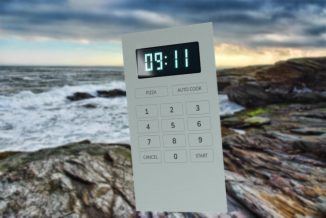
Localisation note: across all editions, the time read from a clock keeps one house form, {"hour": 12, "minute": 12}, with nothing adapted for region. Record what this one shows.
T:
{"hour": 9, "minute": 11}
